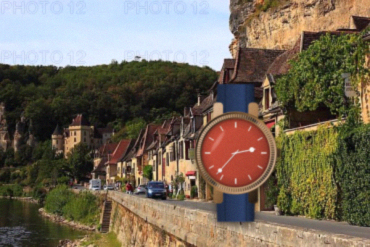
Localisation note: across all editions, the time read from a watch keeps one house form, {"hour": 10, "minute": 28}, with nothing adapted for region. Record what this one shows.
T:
{"hour": 2, "minute": 37}
